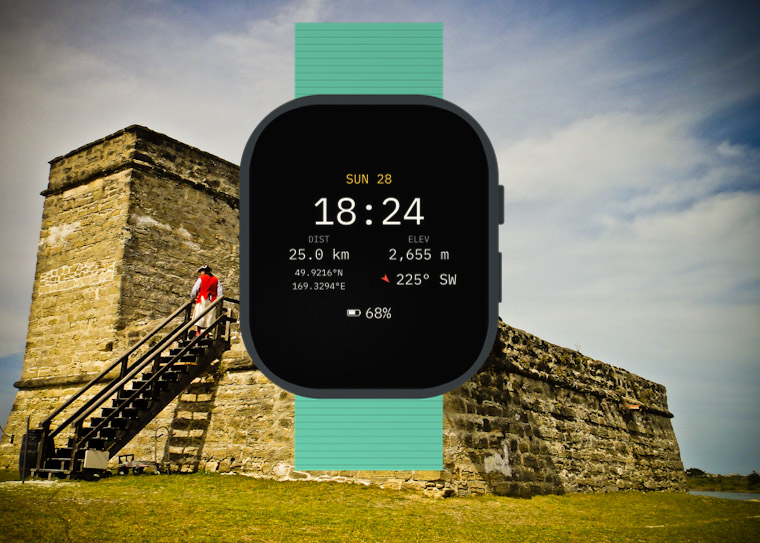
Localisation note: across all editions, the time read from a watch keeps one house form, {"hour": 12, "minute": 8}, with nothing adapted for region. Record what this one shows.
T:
{"hour": 18, "minute": 24}
